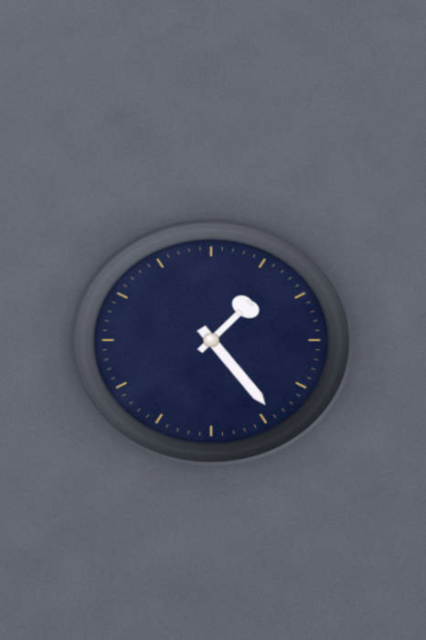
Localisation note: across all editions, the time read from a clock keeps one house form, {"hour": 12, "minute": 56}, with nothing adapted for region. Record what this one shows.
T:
{"hour": 1, "minute": 24}
